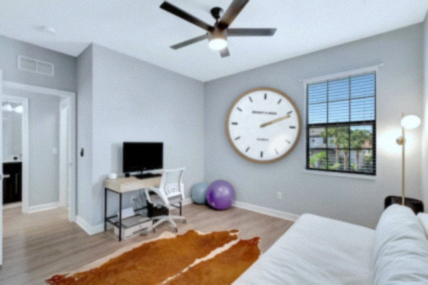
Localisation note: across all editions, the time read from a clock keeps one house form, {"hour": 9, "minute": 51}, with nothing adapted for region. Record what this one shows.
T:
{"hour": 2, "minute": 11}
